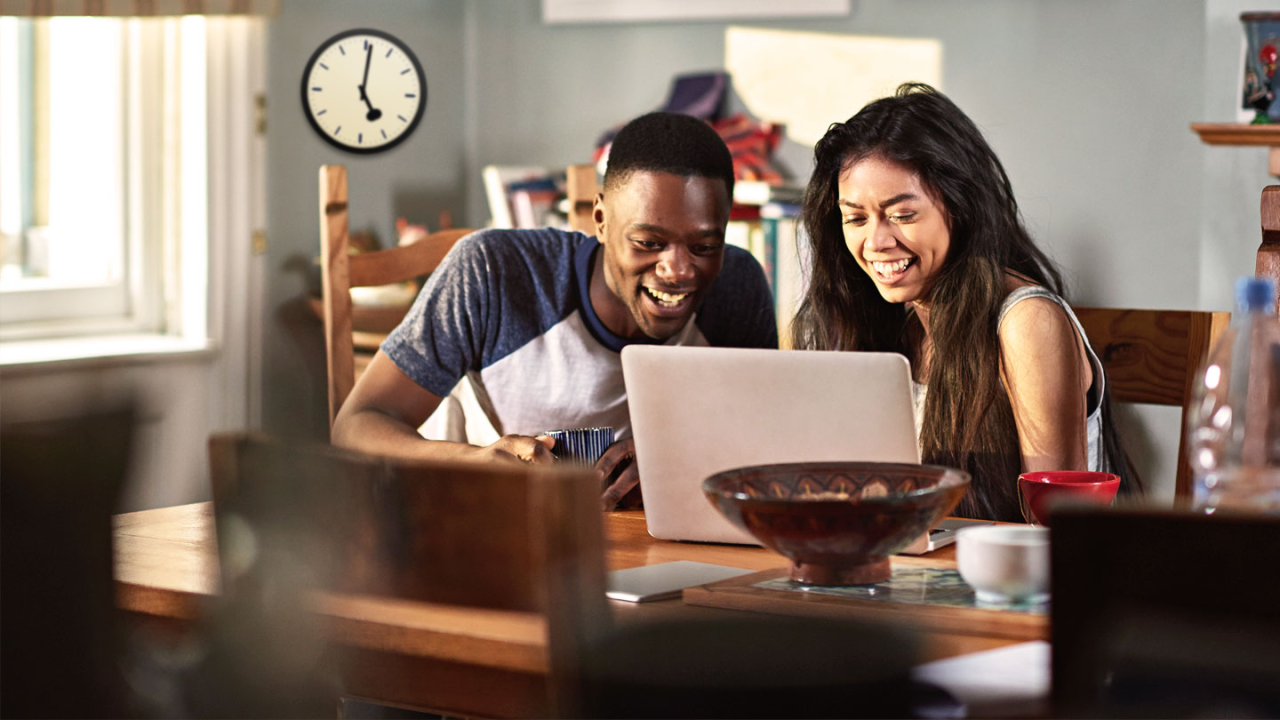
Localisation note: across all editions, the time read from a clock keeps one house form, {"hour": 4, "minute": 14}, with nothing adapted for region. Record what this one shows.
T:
{"hour": 5, "minute": 1}
